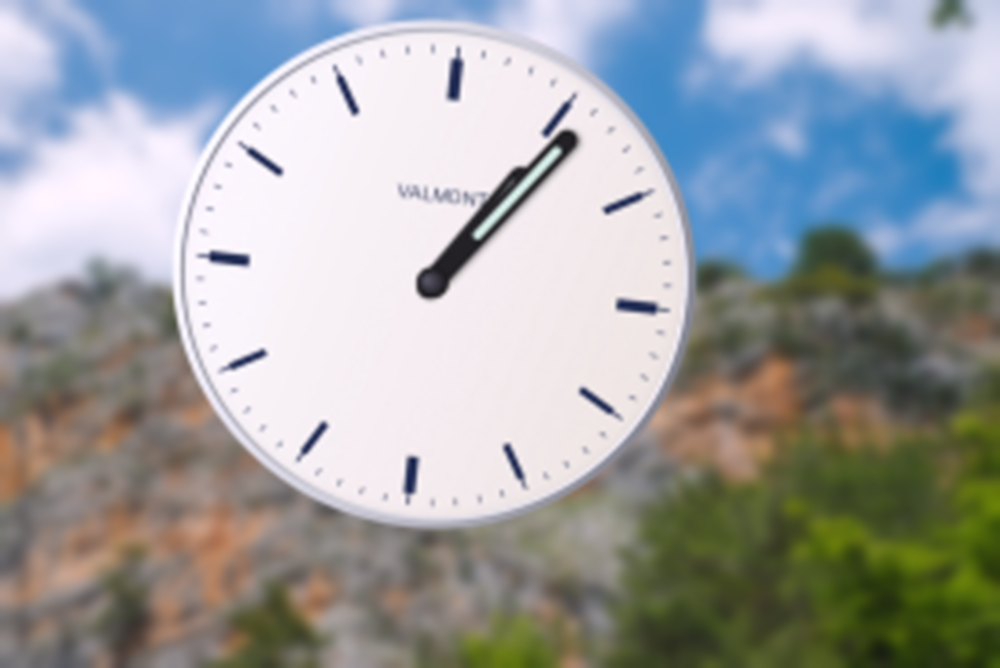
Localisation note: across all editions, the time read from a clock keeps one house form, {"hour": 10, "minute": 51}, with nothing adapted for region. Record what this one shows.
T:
{"hour": 1, "minute": 6}
